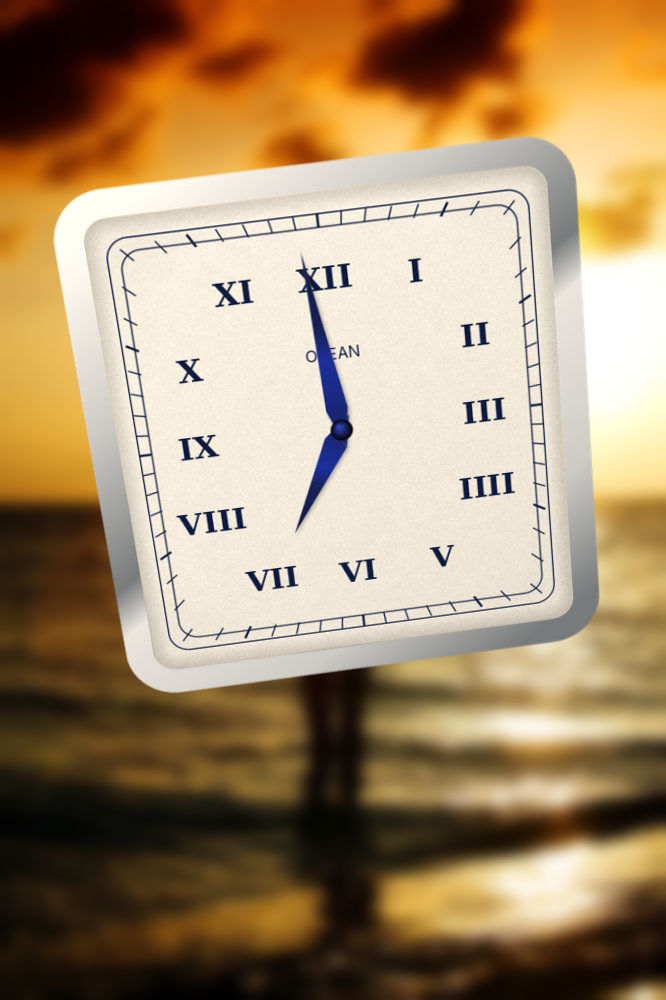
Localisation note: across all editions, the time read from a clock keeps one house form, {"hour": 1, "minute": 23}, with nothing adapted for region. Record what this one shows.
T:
{"hour": 6, "minute": 59}
